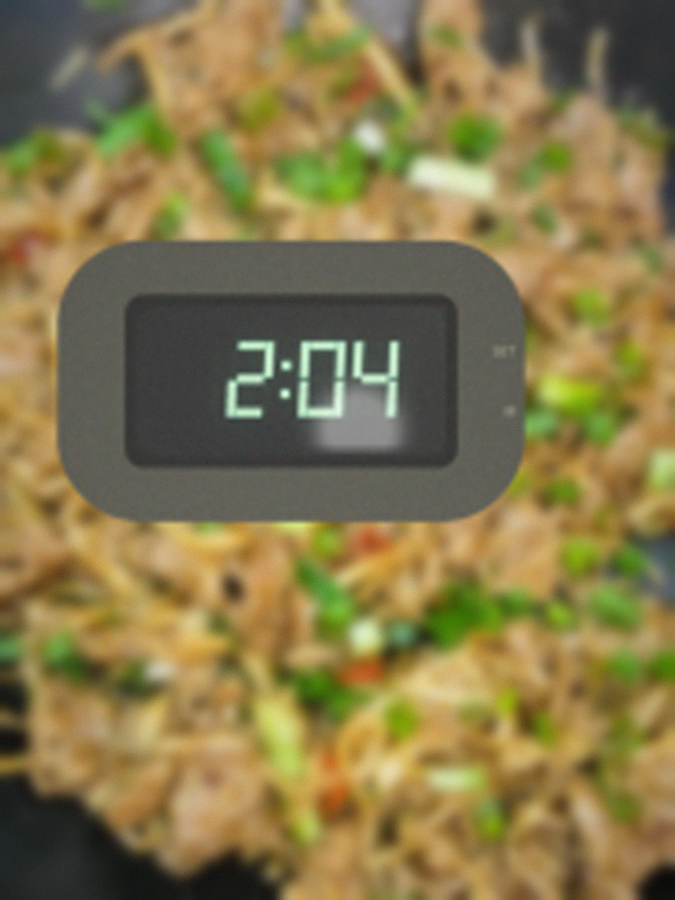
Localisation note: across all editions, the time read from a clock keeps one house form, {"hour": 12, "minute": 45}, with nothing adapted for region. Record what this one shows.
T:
{"hour": 2, "minute": 4}
